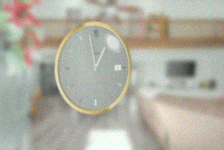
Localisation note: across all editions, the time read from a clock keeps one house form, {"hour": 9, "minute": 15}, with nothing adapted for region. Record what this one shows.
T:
{"hour": 12, "minute": 58}
